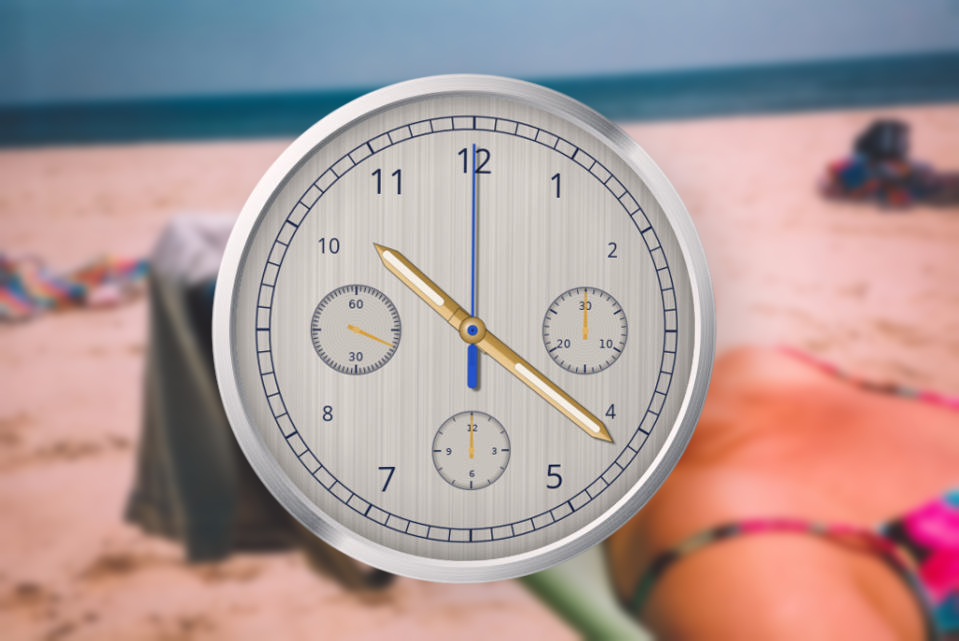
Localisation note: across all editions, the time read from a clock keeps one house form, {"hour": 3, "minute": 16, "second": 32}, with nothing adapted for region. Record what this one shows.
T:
{"hour": 10, "minute": 21, "second": 19}
